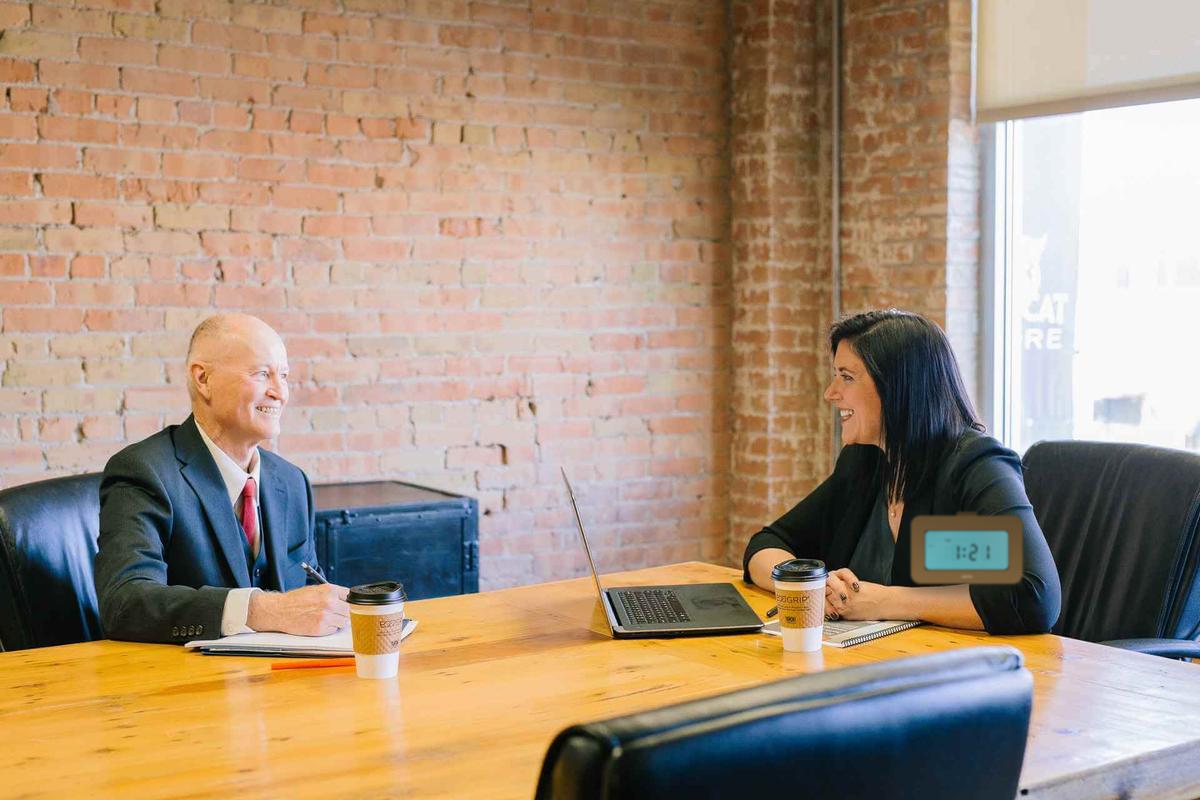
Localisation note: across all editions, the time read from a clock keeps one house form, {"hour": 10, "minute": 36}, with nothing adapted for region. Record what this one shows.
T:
{"hour": 1, "minute": 21}
